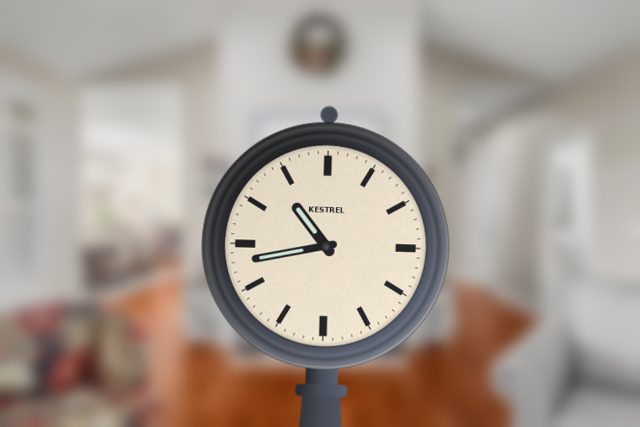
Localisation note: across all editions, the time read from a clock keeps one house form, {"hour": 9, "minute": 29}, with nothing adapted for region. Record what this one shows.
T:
{"hour": 10, "minute": 43}
